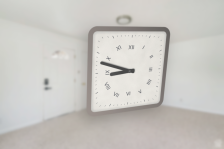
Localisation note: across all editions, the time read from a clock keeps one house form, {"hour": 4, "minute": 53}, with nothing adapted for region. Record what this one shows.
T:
{"hour": 8, "minute": 48}
